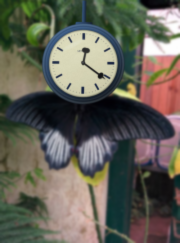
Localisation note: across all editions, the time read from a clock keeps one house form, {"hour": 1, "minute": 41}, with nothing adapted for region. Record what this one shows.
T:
{"hour": 12, "minute": 21}
